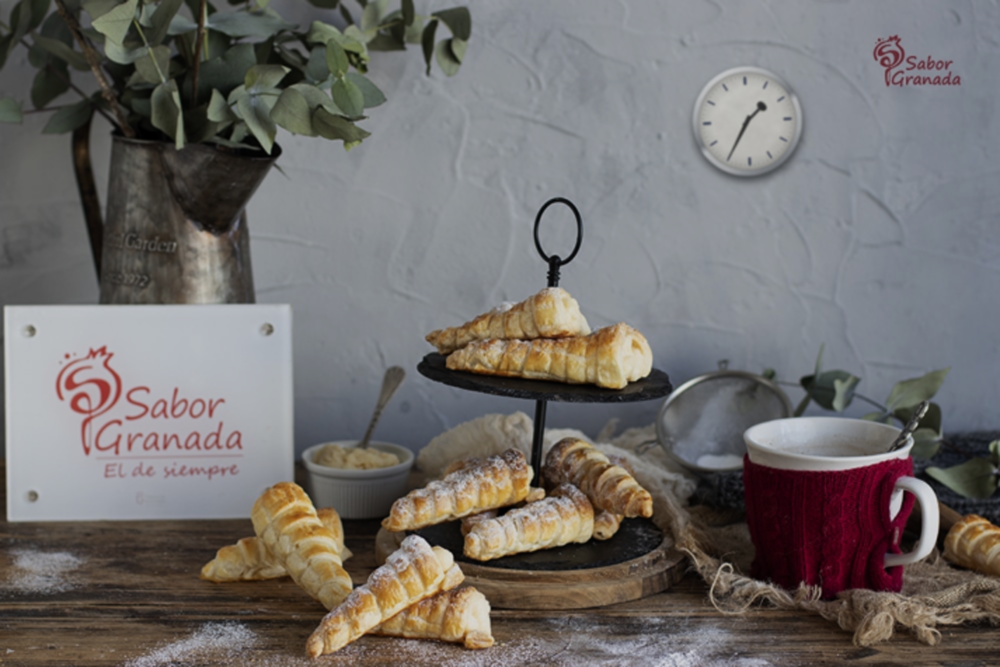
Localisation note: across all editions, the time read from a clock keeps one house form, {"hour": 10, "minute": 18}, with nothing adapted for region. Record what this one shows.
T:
{"hour": 1, "minute": 35}
